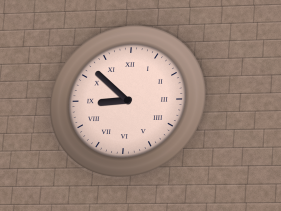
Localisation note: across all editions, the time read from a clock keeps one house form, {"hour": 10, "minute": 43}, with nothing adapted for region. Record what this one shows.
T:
{"hour": 8, "minute": 52}
